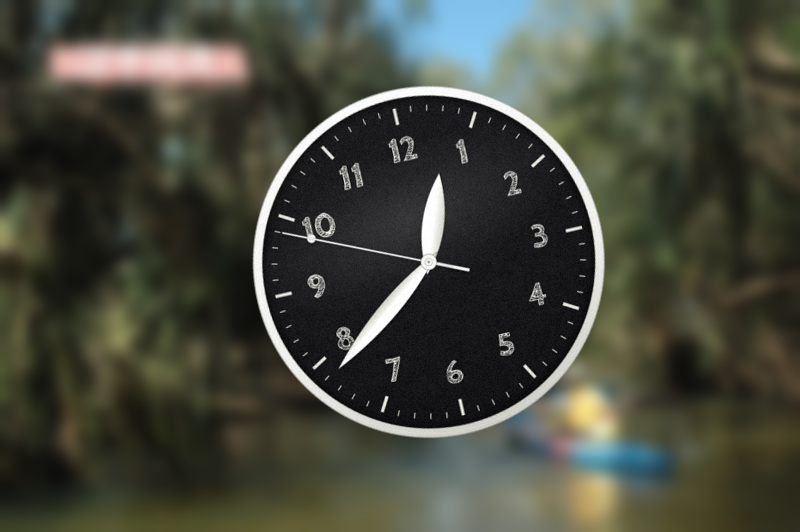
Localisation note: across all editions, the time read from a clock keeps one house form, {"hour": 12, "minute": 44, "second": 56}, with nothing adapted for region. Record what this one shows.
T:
{"hour": 12, "minute": 38, "second": 49}
